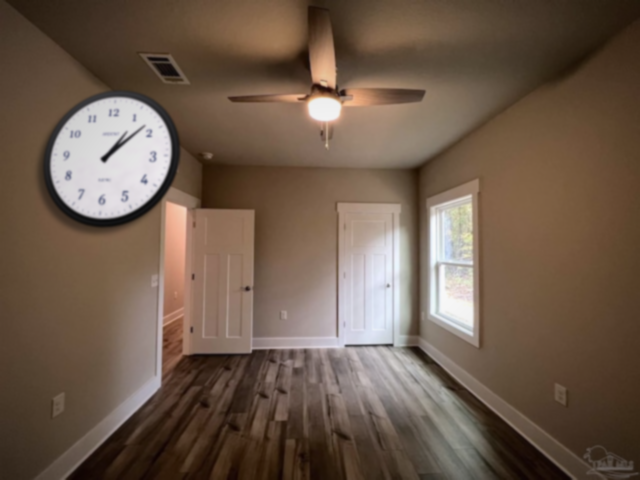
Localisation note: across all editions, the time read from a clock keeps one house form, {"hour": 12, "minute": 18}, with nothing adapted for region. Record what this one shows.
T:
{"hour": 1, "minute": 8}
